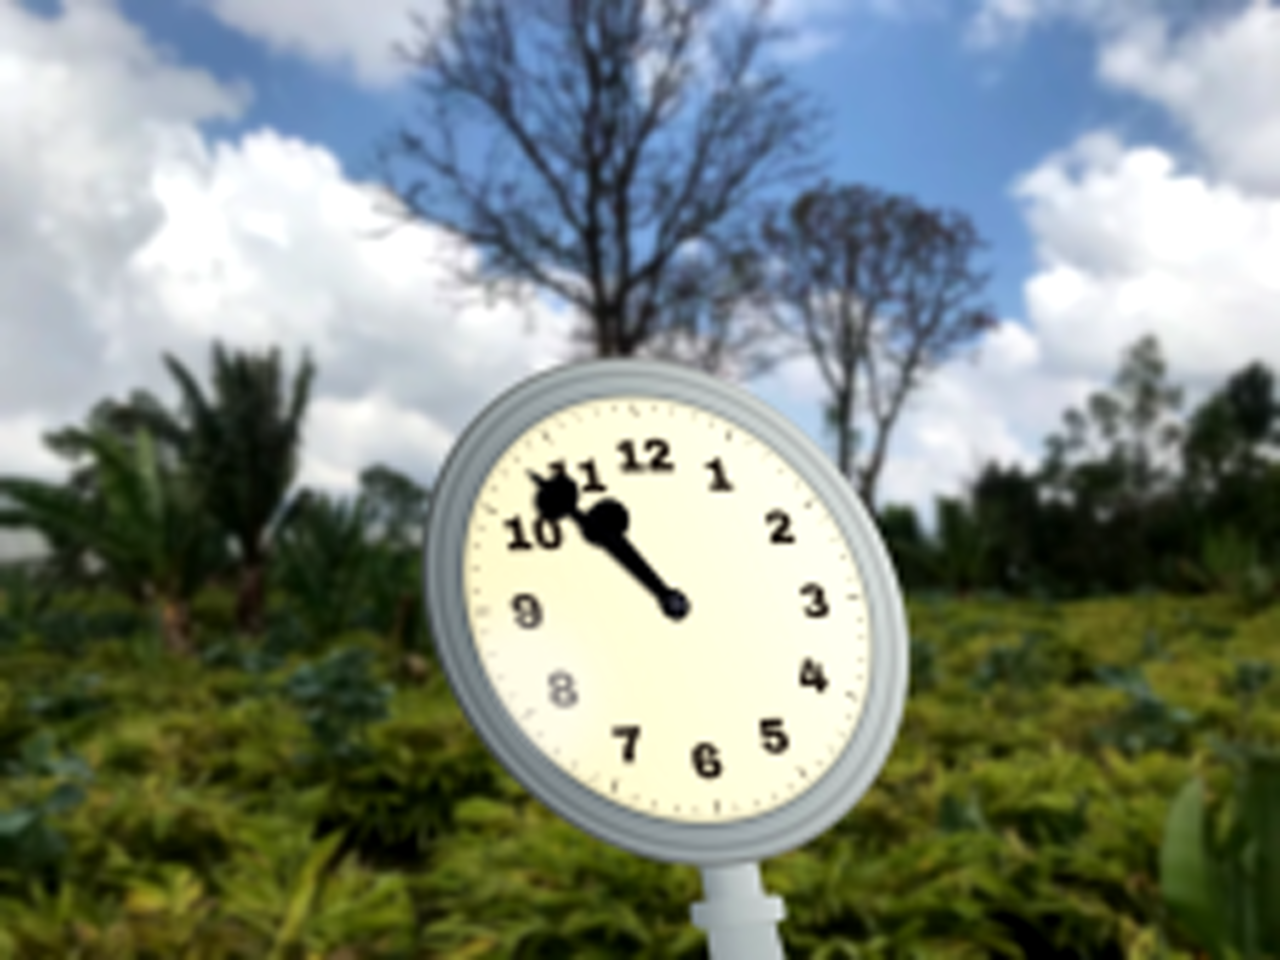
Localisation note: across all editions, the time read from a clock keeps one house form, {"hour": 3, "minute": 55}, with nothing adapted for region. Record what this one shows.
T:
{"hour": 10, "minute": 53}
